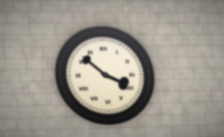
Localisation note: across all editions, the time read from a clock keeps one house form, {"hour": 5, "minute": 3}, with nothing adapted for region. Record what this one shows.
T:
{"hour": 3, "minute": 52}
